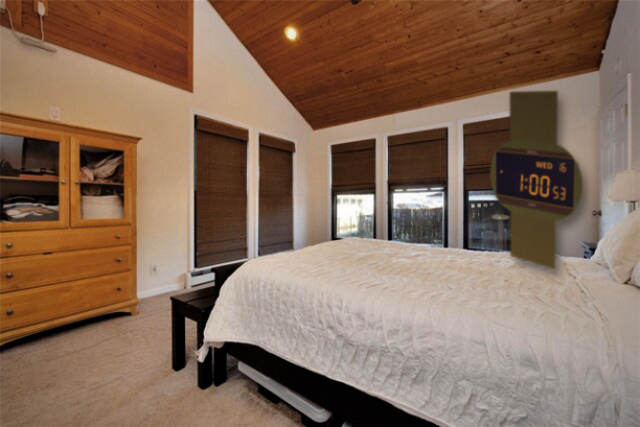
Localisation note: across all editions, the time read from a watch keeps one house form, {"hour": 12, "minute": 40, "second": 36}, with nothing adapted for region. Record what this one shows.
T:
{"hour": 1, "minute": 0, "second": 53}
